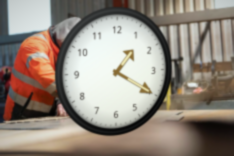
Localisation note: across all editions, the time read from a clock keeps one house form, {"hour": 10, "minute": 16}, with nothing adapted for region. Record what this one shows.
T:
{"hour": 1, "minute": 20}
